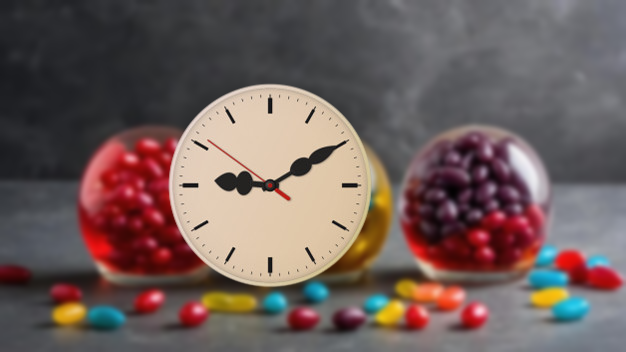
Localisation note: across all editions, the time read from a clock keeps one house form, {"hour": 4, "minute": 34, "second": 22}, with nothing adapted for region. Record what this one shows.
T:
{"hour": 9, "minute": 9, "second": 51}
